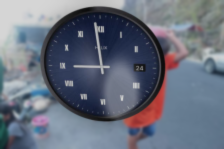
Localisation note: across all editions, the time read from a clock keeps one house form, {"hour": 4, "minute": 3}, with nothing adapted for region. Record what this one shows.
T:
{"hour": 8, "minute": 59}
